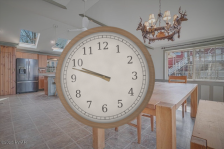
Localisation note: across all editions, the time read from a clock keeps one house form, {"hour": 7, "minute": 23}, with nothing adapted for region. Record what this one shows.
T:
{"hour": 9, "minute": 48}
